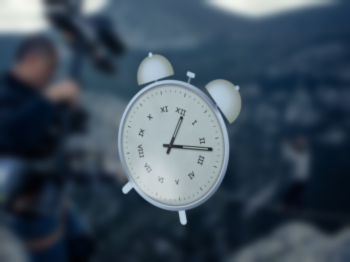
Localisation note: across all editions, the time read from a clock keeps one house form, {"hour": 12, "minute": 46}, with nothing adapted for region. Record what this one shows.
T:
{"hour": 12, "minute": 12}
